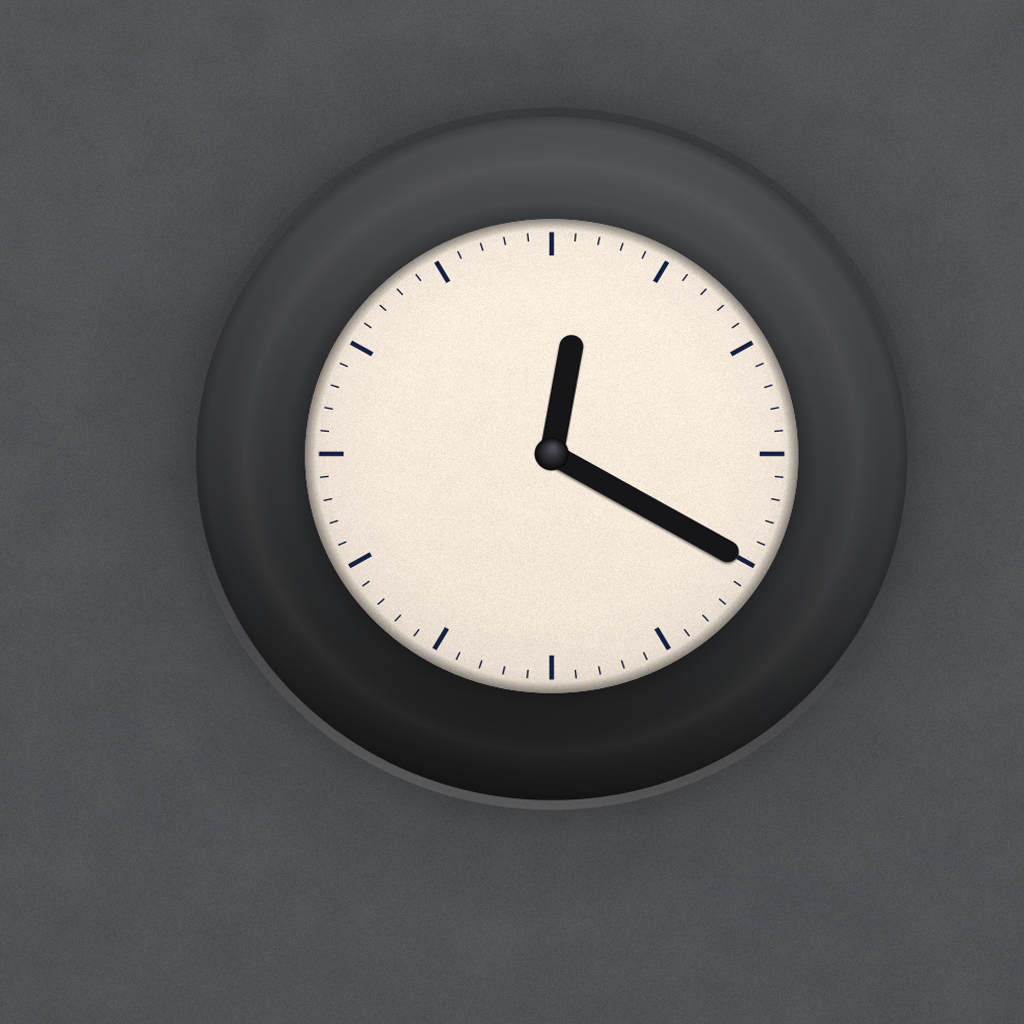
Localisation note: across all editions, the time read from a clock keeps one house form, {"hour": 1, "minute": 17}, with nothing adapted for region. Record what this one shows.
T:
{"hour": 12, "minute": 20}
